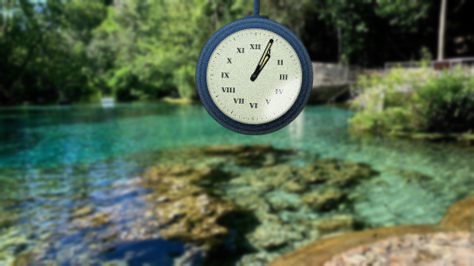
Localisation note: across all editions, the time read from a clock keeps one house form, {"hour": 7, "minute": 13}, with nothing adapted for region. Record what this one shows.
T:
{"hour": 1, "minute": 4}
